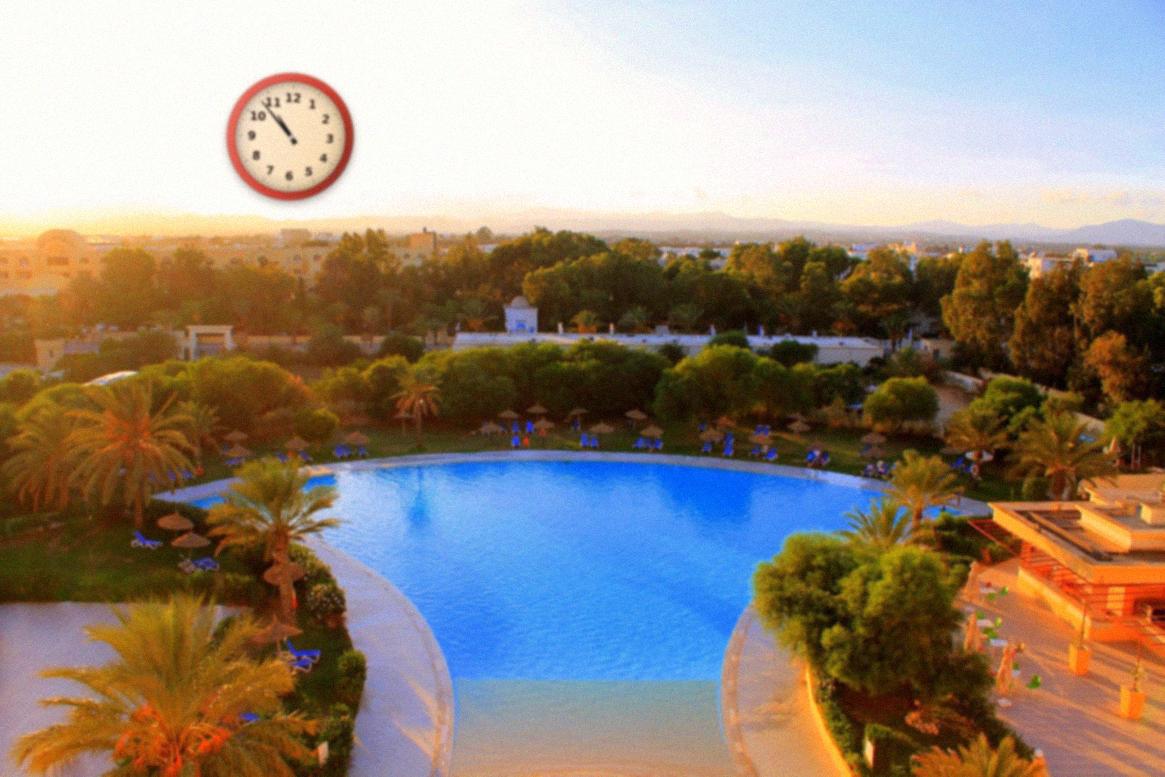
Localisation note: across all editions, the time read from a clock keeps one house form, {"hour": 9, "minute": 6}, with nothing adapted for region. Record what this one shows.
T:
{"hour": 10, "minute": 53}
